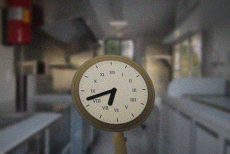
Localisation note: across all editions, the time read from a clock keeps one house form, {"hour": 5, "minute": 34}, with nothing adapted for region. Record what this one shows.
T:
{"hour": 6, "minute": 42}
